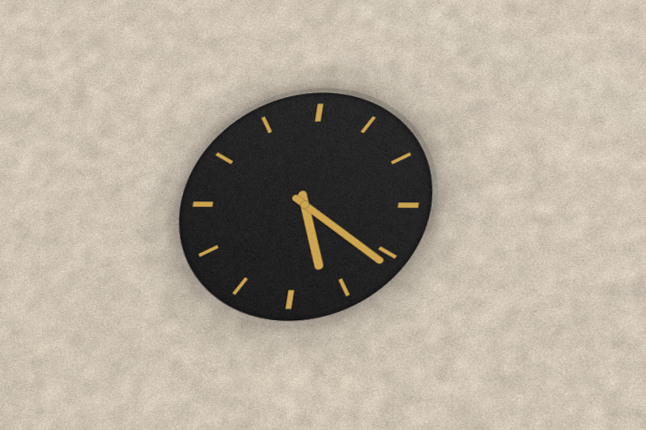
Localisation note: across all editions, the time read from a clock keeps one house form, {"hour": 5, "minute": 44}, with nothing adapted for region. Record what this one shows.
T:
{"hour": 5, "minute": 21}
